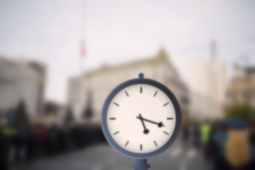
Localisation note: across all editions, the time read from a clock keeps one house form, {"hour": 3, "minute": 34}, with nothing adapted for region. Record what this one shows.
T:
{"hour": 5, "minute": 18}
